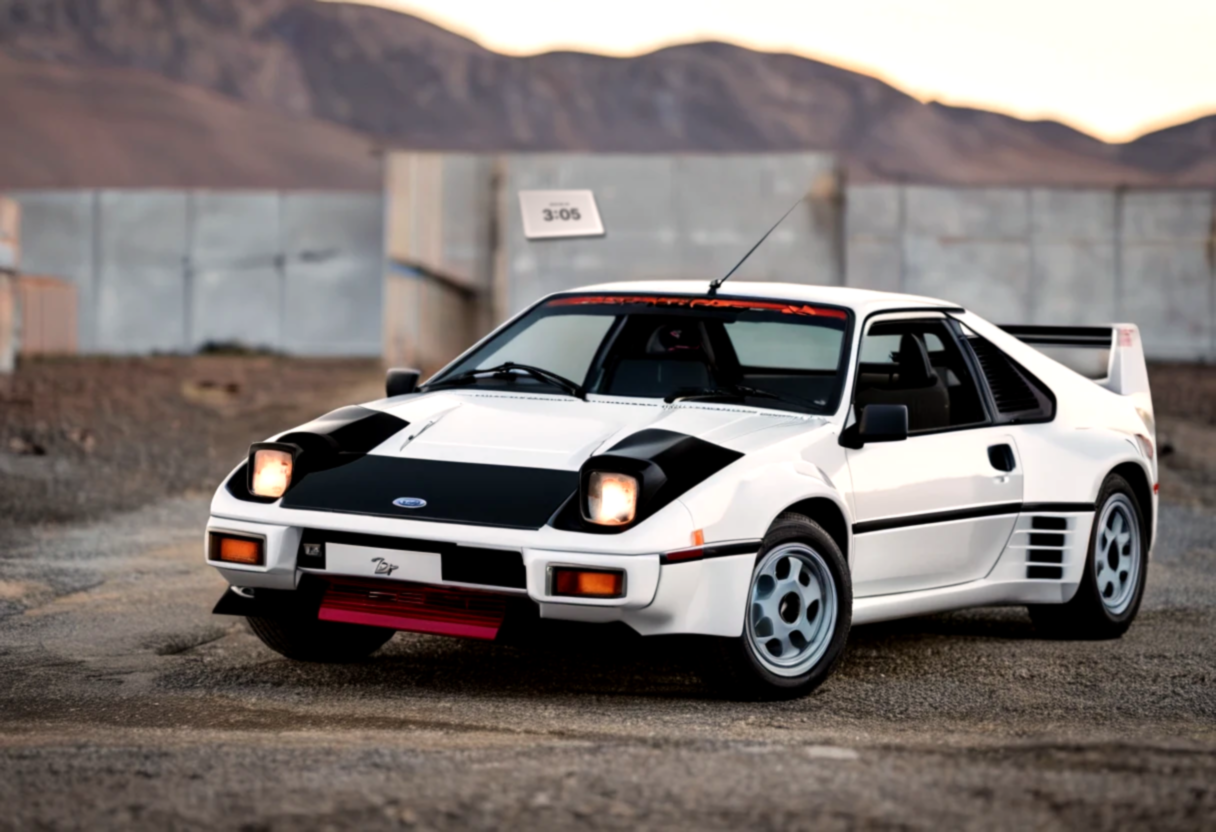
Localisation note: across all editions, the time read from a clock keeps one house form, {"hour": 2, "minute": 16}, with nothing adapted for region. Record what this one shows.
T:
{"hour": 3, "minute": 5}
